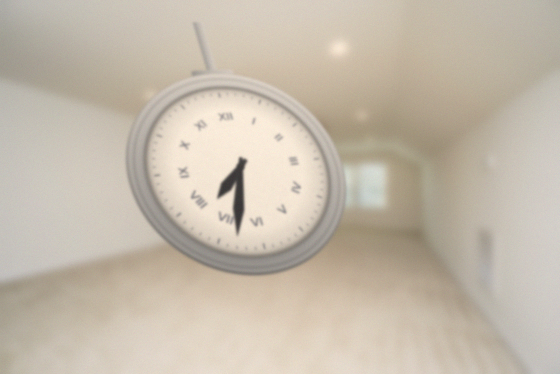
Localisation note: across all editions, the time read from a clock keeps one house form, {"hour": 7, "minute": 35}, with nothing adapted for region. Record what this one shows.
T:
{"hour": 7, "minute": 33}
